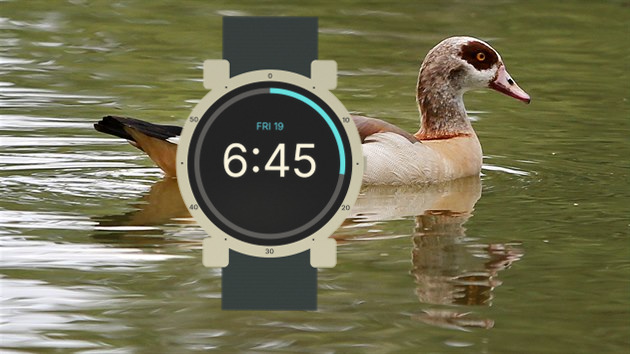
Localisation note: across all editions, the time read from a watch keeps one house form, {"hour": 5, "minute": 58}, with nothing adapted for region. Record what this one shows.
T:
{"hour": 6, "minute": 45}
